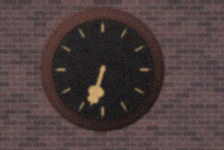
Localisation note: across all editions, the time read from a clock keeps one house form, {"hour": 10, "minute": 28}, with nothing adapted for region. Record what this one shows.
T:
{"hour": 6, "minute": 33}
